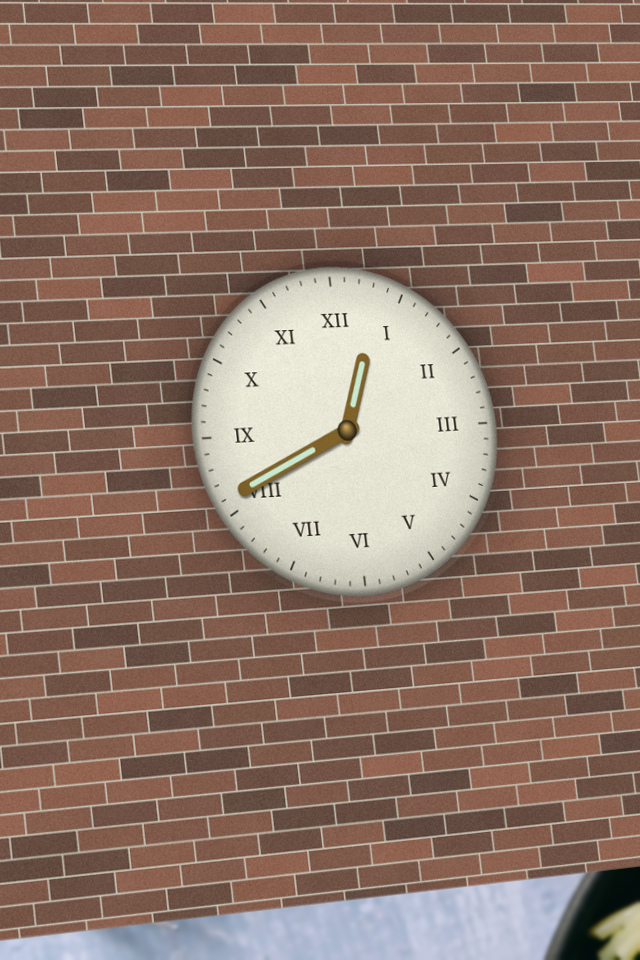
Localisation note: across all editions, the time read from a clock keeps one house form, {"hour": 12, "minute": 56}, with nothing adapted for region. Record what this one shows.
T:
{"hour": 12, "minute": 41}
